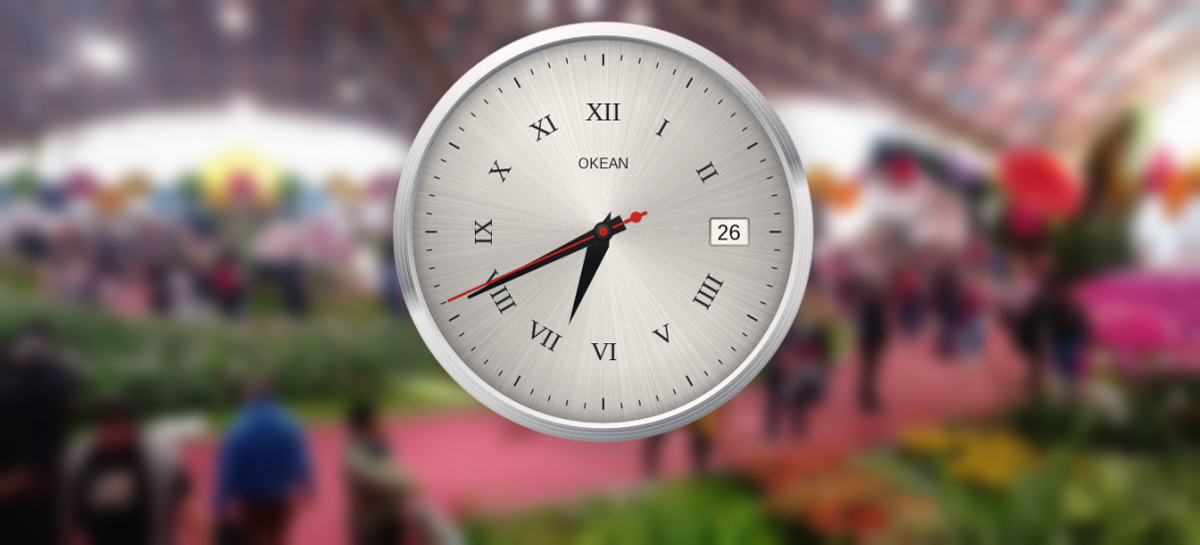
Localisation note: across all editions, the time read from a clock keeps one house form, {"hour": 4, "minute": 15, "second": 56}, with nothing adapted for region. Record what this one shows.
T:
{"hour": 6, "minute": 40, "second": 41}
